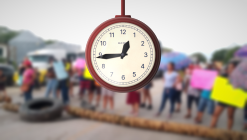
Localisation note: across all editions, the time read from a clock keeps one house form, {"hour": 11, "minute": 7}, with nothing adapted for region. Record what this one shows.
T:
{"hour": 12, "minute": 44}
